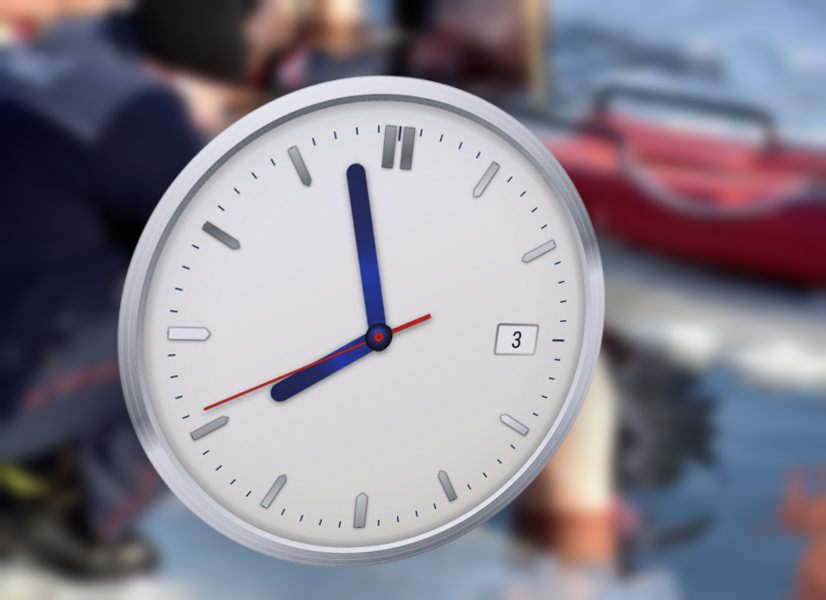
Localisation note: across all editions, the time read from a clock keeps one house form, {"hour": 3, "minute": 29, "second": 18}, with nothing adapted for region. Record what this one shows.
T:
{"hour": 7, "minute": 57, "second": 41}
